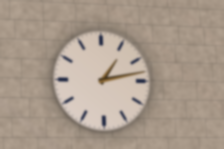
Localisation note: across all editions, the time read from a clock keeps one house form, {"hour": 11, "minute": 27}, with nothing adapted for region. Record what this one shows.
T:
{"hour": 1, "minute": 13}
